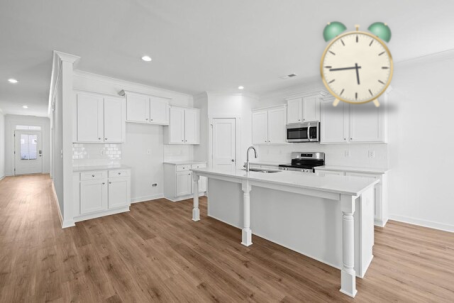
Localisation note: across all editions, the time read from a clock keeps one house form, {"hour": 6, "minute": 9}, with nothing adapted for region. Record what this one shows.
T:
{"hour": 5, "minute": 44}
